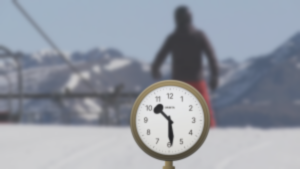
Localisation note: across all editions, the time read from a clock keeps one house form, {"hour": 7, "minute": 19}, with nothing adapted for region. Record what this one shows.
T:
{"hour": 10, "minute": 29}
